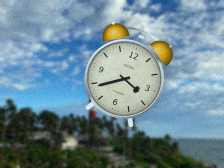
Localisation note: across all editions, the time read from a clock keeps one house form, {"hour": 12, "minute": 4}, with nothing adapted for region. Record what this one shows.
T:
{"hour": 3, "minute": 39}
